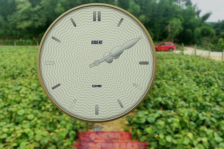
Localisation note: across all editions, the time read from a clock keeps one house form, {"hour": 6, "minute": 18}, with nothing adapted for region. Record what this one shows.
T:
{"hour": 2, "minute": 10}
